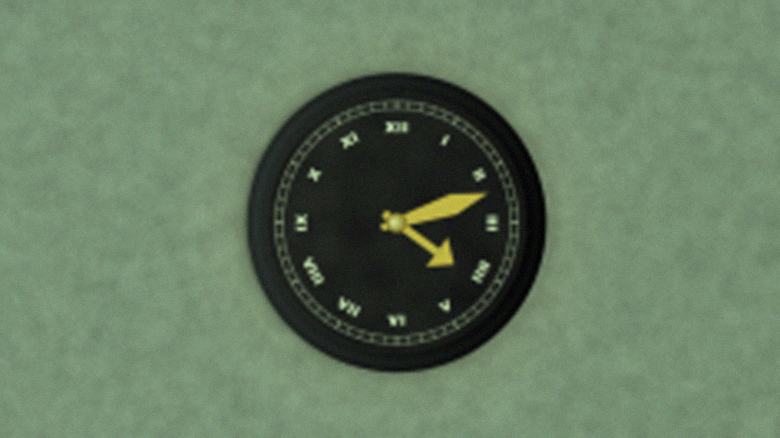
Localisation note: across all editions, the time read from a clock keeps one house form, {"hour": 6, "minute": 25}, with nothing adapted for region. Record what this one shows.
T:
{"hour": 4, "minute": 12}
